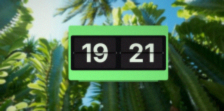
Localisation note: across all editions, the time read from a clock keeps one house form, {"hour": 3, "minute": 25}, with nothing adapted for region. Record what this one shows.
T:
{"hour": 19, "minute": 21}
